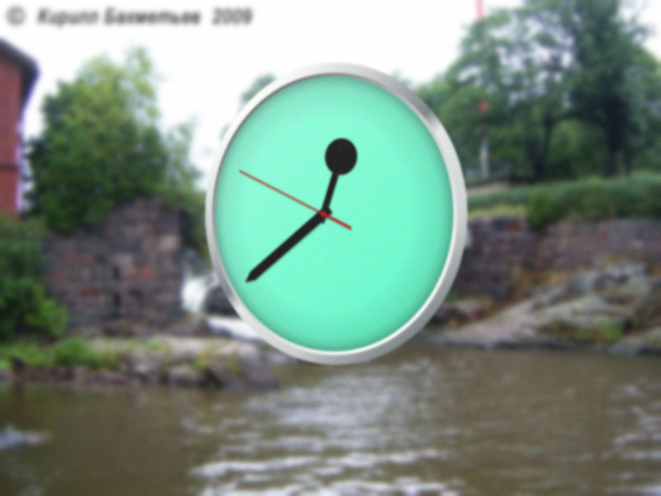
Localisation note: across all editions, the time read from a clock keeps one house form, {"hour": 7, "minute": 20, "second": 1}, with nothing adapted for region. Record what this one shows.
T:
{"hour": 12, "minute": 38, "second": 49}
